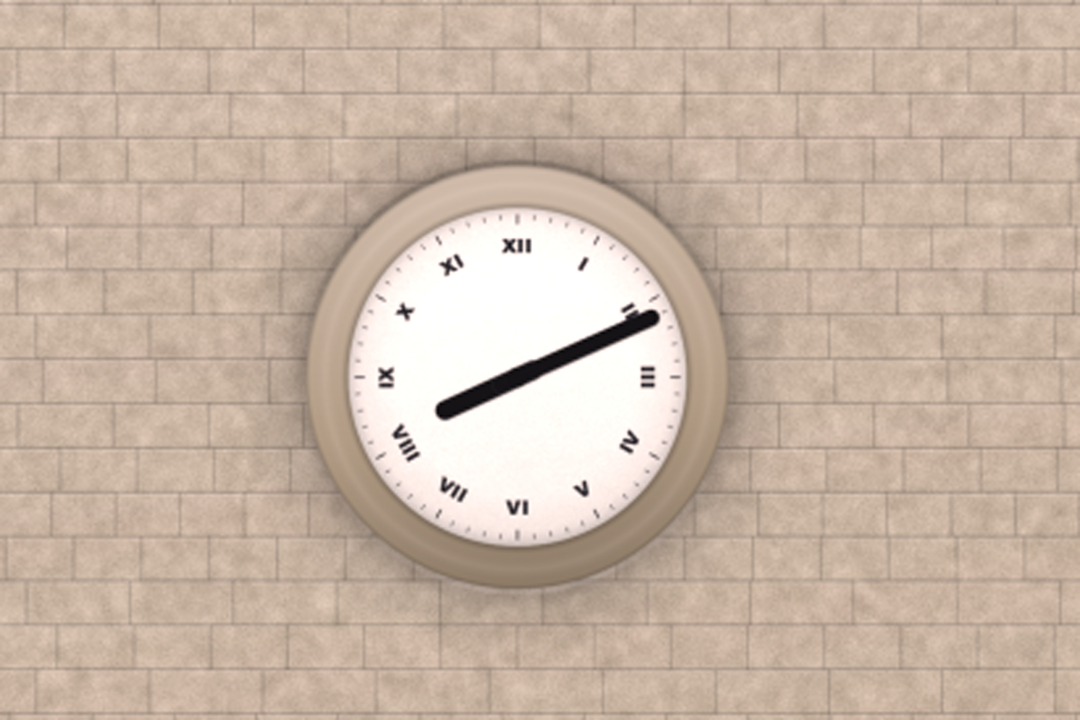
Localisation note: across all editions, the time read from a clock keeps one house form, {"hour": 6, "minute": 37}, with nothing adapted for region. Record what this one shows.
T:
{"hour": 8, "minute": 11}
